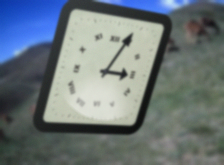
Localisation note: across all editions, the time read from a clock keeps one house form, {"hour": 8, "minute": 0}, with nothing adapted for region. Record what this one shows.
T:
{"hour": 3, "minute": 4}
